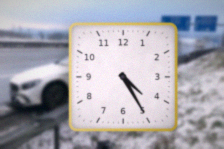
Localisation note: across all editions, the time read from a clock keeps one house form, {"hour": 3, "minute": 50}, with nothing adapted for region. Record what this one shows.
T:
{"hour": 4, "minute": 25}
